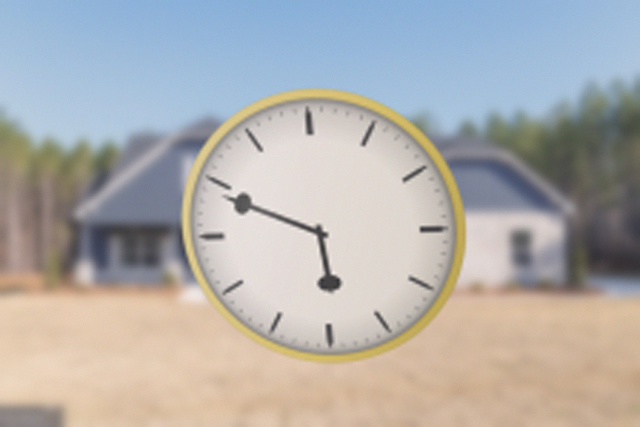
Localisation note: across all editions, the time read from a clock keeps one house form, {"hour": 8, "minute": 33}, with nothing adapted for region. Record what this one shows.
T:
{"hour": 5, "minute": 49}
